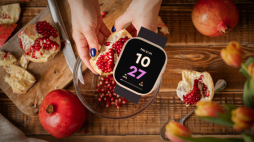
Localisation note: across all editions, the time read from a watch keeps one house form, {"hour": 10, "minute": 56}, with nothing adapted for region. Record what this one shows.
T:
{"hour": 10, "minute": 27}
